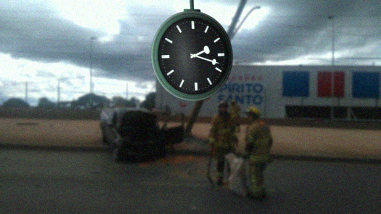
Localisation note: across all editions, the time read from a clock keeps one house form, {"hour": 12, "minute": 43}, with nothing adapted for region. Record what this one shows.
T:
{"hour": 2, "minute": 18}
